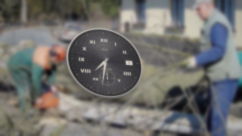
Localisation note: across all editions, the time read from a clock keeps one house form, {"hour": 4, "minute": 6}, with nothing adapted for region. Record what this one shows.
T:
{"hour": 7, "minute": 32}
